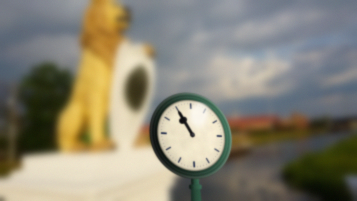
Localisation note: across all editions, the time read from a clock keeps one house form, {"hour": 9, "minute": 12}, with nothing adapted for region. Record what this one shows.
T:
{"hour": 10, "minute": 55}
